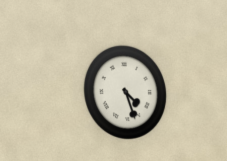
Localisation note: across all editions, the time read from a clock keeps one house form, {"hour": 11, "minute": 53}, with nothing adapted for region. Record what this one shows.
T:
{"hour": 4, "minute": 27}
